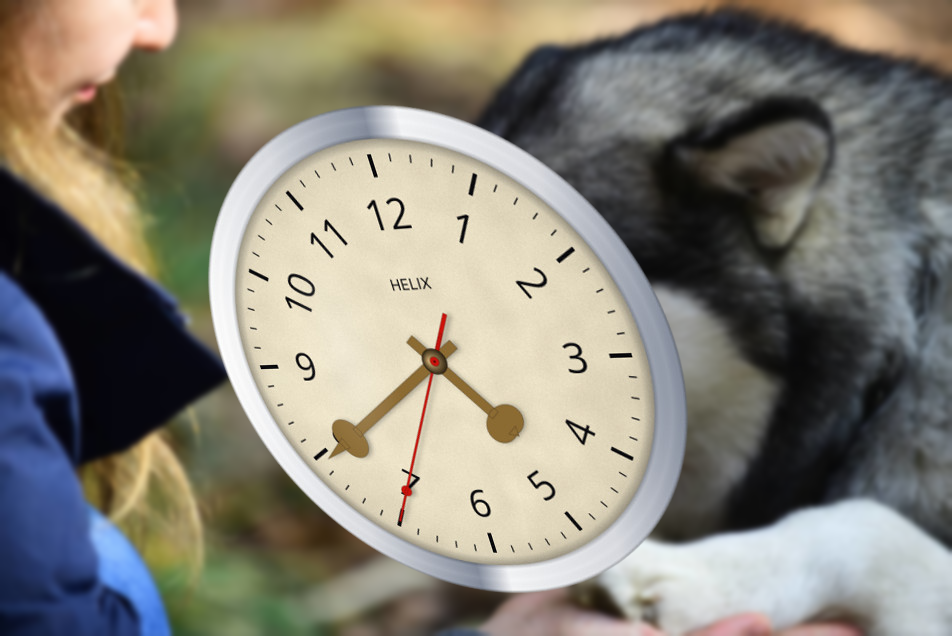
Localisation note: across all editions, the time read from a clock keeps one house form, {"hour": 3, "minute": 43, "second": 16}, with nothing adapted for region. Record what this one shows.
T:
{"hour": 4, "minute": 39, "second": 35}
